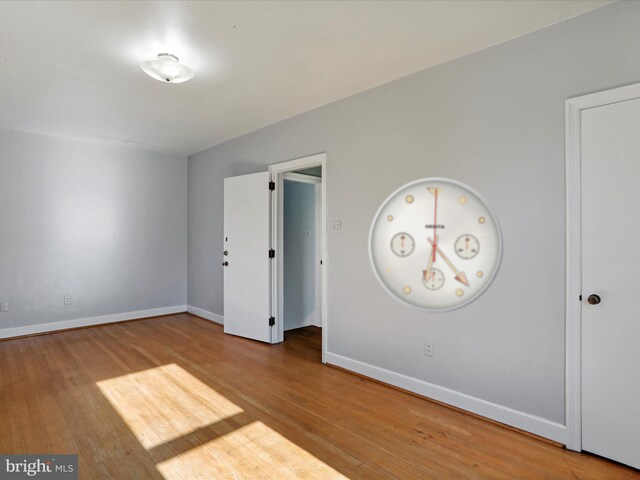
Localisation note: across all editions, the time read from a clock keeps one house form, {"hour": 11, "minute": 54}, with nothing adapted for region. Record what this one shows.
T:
{"hour": 6, "minute": 23}
